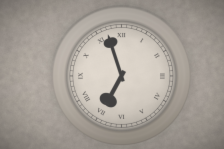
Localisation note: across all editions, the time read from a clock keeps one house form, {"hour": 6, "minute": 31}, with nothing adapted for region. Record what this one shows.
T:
{"hour": 6, "minute": 57}
